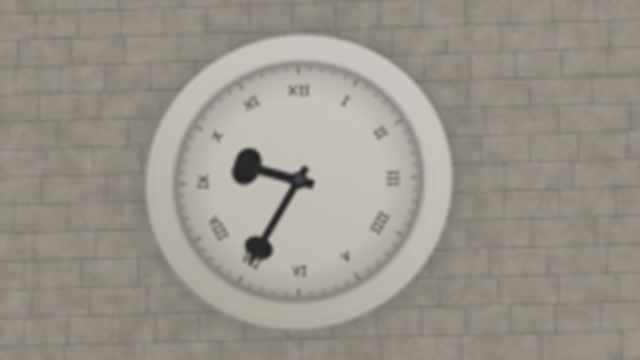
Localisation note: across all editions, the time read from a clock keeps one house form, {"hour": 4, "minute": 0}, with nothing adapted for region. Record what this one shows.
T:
{"hour": 9, "minute": 35}
